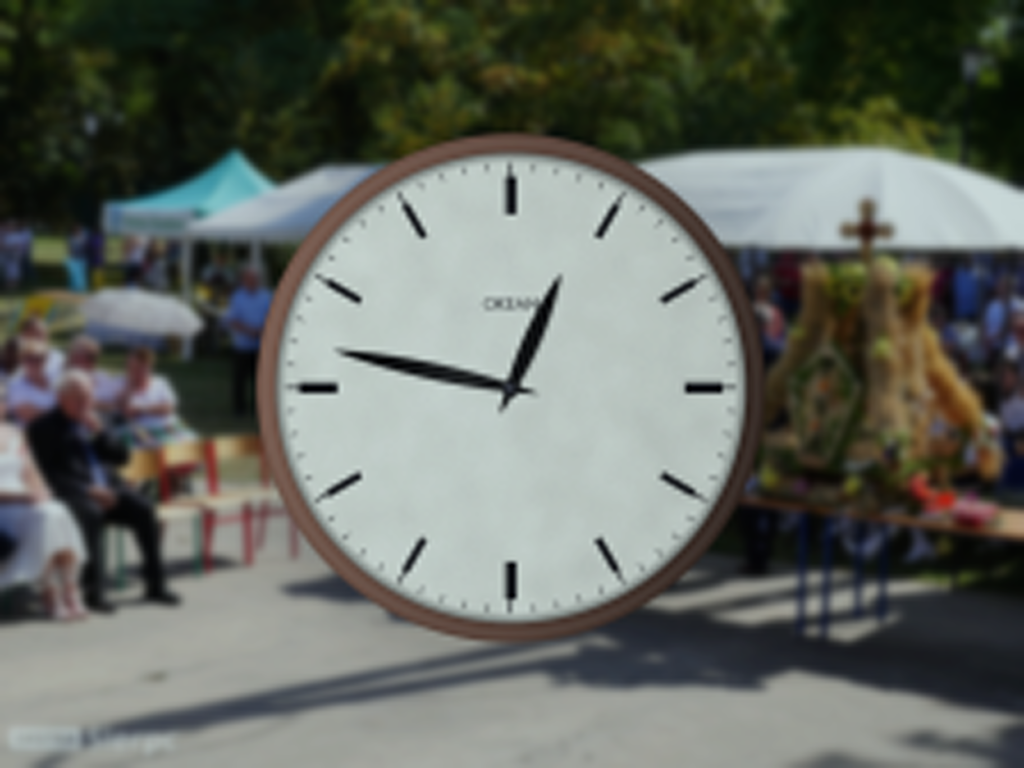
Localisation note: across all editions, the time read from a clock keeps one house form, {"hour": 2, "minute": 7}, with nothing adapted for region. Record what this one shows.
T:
{"hour": 12, "minute": 47}
